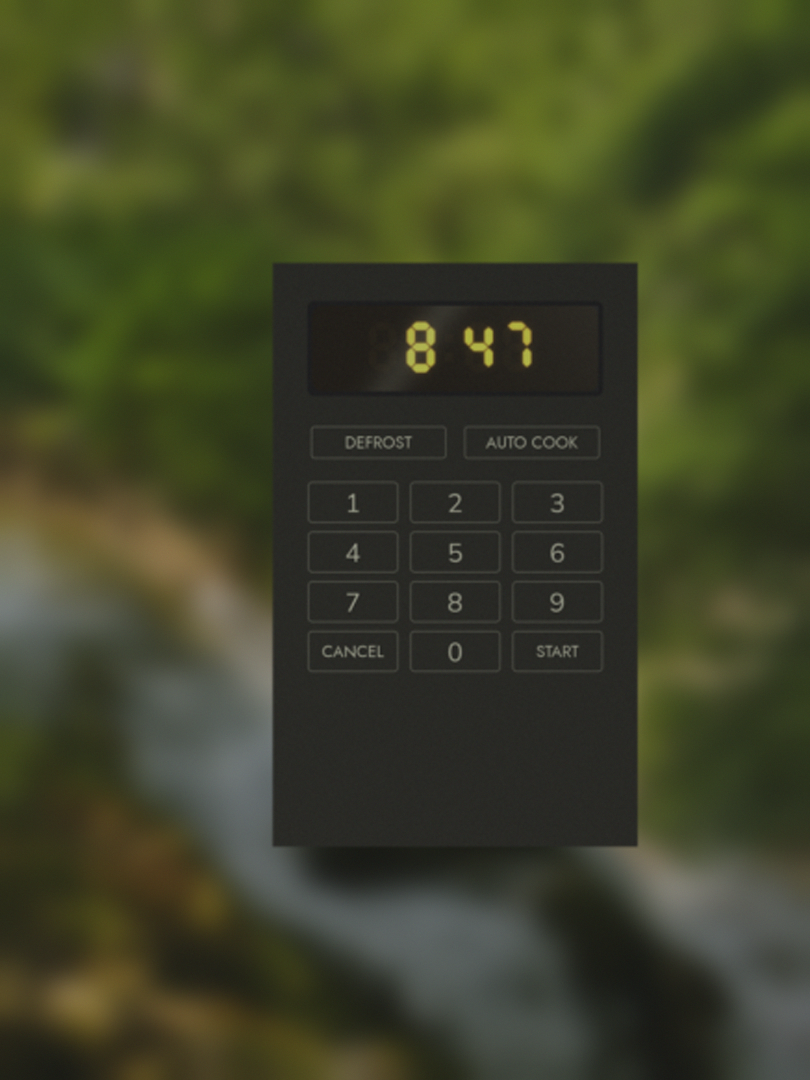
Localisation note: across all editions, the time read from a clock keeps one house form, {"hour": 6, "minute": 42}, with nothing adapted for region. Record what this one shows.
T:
{"hour": 8, "minute": 47}
